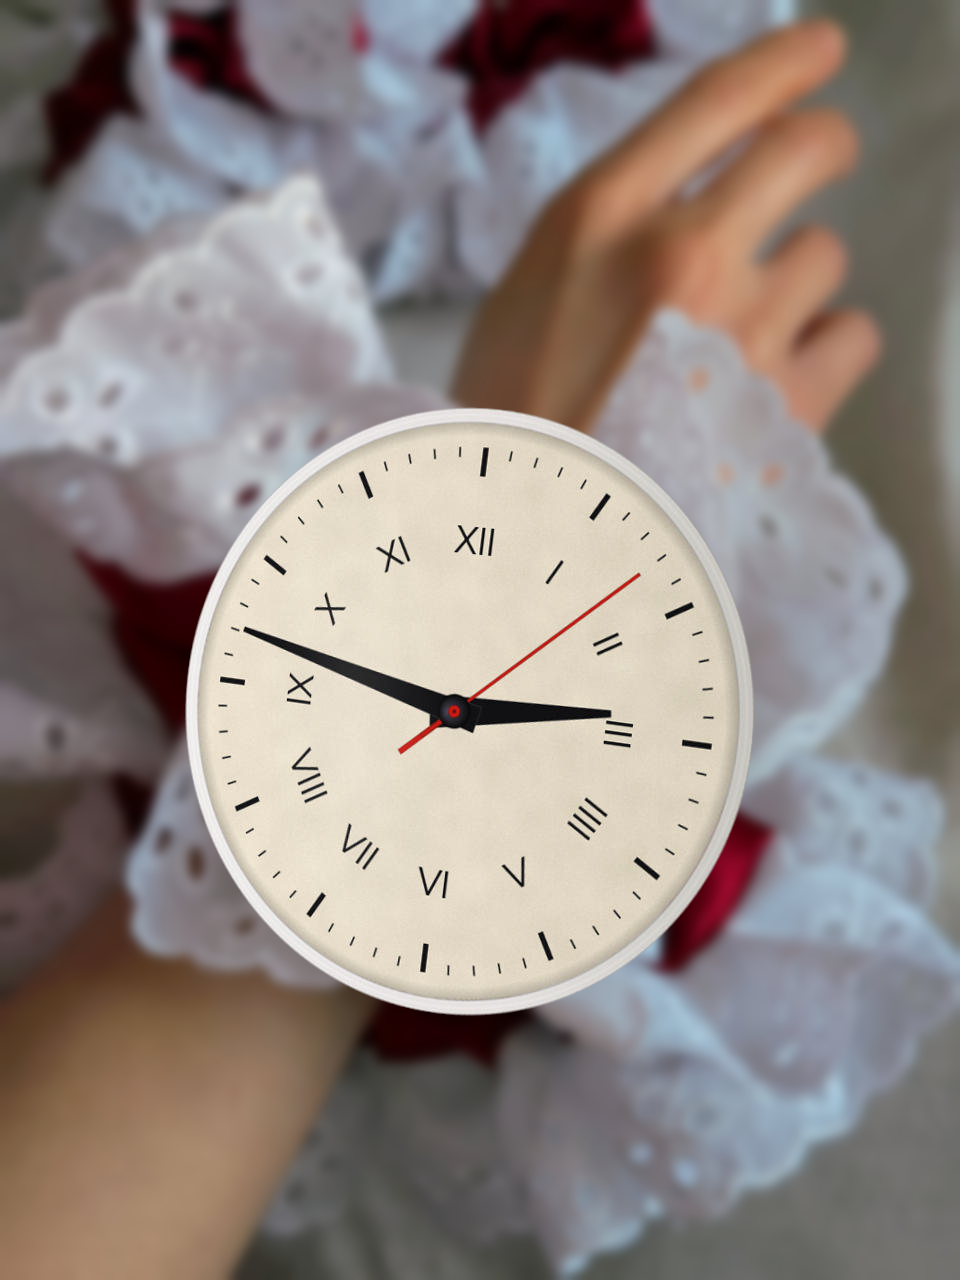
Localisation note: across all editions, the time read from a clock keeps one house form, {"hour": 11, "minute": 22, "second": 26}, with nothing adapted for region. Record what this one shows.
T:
{"hour": 2, "minute": 47, "second": 8}
